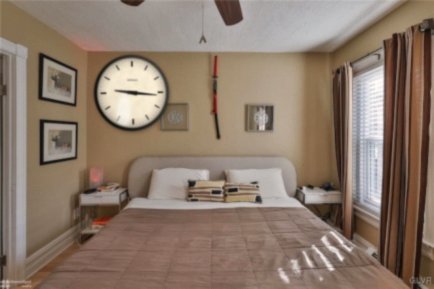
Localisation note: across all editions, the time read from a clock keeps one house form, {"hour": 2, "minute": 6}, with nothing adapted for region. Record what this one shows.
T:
{"hour": 9, "minute": 16}
